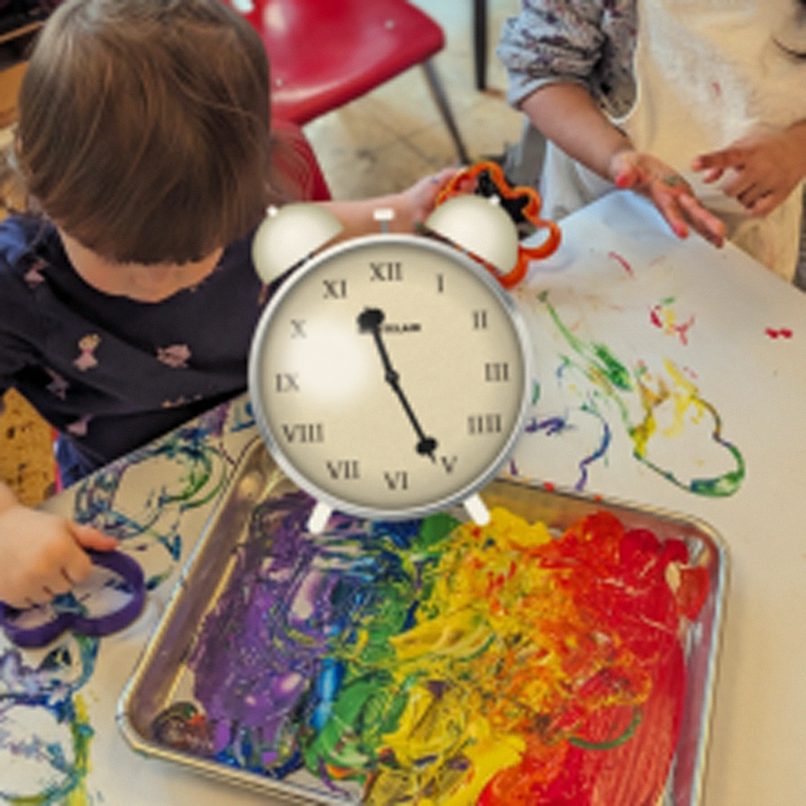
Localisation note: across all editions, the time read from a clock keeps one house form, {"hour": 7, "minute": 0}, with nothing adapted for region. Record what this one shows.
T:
{"hour": 11, "minute": 26}
